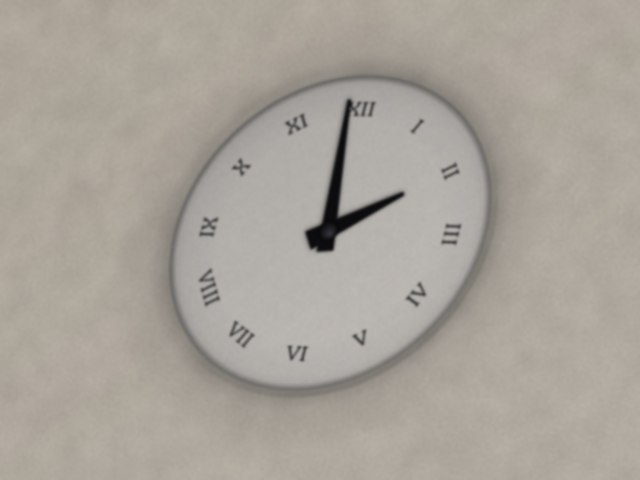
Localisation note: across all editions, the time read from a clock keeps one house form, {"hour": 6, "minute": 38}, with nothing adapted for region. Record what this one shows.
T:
{"hour": 1, "minute": 59}
